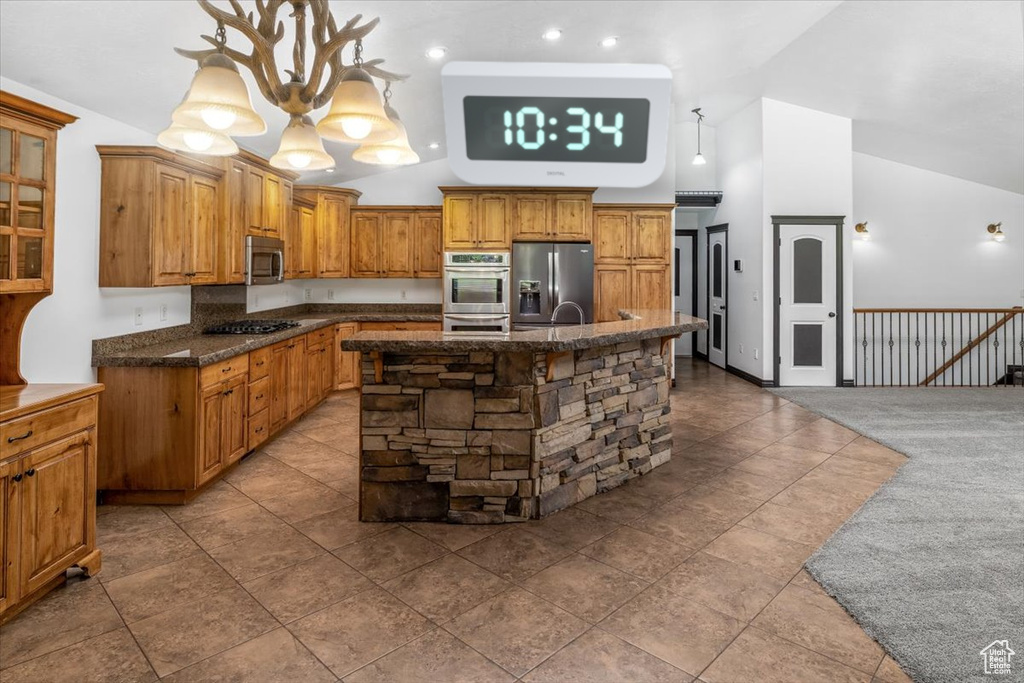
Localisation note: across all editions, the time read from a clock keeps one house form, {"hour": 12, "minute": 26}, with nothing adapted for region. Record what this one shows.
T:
{"hour": 10, "minute": 34}
